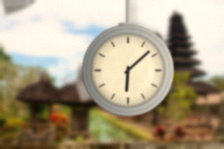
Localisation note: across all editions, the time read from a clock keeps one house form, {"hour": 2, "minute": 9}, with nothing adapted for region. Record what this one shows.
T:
{"hour": 6, "minute": 8}
